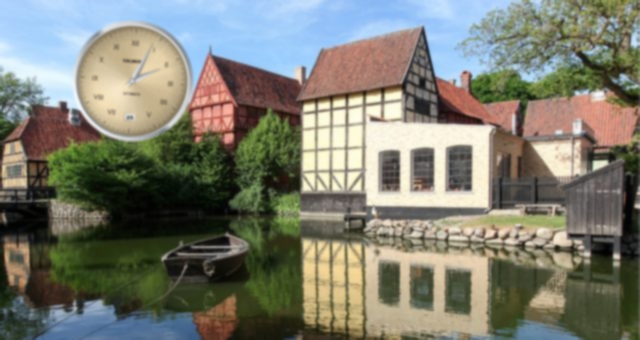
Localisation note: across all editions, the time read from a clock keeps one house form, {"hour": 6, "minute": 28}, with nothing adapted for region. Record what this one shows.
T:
{"hour": 2, "minute": 4}
